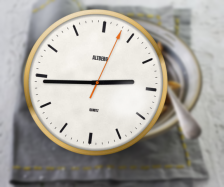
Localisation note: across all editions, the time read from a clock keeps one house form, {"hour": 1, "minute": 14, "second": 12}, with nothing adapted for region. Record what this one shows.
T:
{"hour": 2, "minute": 44, "second": 3}
